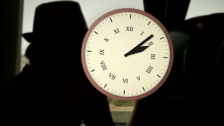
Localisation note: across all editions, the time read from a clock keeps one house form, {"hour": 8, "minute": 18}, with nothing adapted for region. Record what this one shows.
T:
{"hour": 2, "minute": 8}
